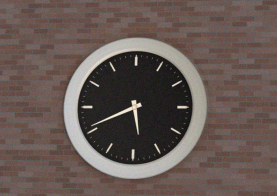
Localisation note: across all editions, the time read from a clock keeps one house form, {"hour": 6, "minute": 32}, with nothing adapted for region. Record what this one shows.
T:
{"hour": 5, "minute": 41}
